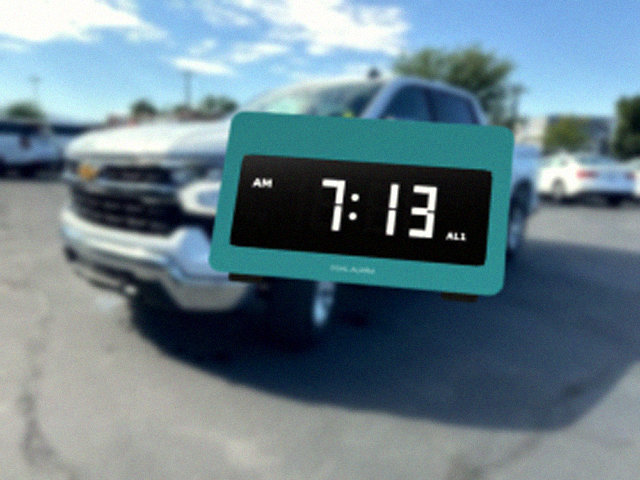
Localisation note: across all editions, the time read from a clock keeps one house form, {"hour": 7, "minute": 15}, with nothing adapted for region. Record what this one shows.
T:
{"hour": 7, "minute": 13}
